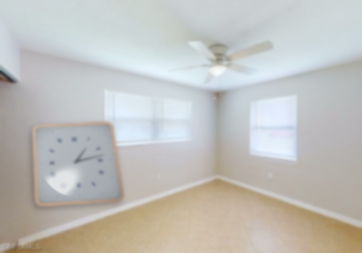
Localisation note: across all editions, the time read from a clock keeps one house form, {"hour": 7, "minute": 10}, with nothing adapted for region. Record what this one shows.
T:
{"hour": 1, "minute": 13}
